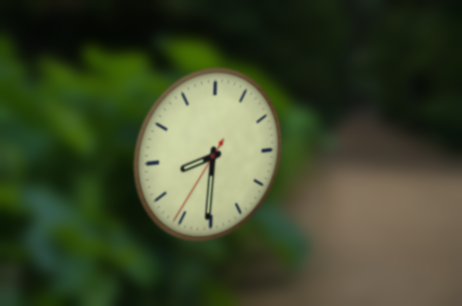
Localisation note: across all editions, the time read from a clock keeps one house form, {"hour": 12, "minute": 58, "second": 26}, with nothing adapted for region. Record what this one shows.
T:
{"hour": 8, "minute": 30, "second": 36}
